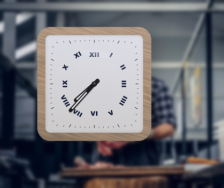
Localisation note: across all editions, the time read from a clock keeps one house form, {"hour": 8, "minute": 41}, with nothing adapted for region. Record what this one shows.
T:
{"hour": 7, "minute": 37}
